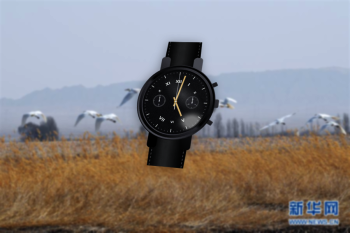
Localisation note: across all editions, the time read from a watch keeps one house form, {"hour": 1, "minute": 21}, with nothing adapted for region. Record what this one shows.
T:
{"hour": 5, "minute": 2}
